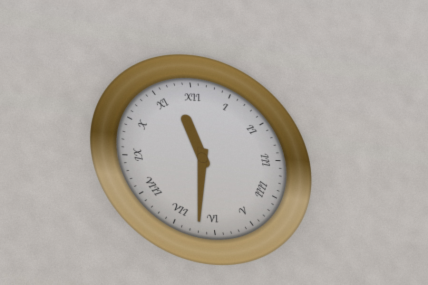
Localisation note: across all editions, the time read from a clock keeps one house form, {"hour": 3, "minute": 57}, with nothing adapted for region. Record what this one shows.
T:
{"hour": 11, "minute": 32}
